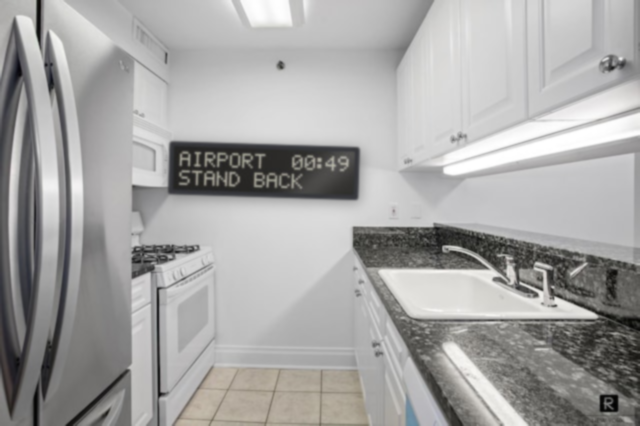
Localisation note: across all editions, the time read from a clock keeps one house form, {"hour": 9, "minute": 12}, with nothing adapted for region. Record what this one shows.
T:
{"hour": 0, "minute": 49}
